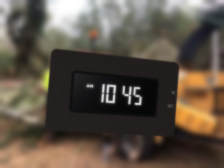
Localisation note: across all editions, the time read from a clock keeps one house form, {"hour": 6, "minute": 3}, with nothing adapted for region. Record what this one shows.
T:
{"hour": 10, "minute": 45}
